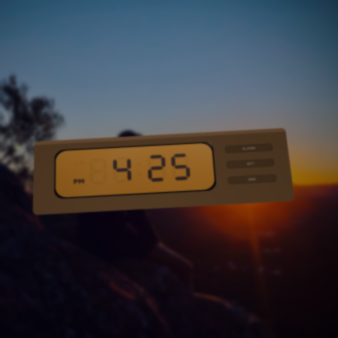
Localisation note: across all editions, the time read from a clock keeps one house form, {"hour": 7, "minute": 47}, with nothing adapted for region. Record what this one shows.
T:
{"hour": 4, "minute": 25}
